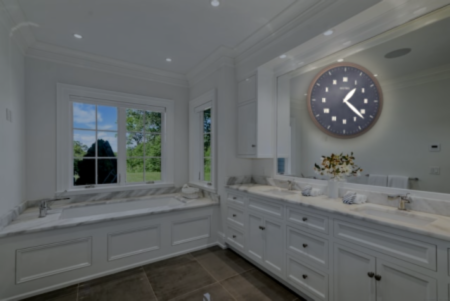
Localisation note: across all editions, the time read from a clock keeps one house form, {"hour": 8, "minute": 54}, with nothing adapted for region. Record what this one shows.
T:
{"hour": 1, "minute": 22}
